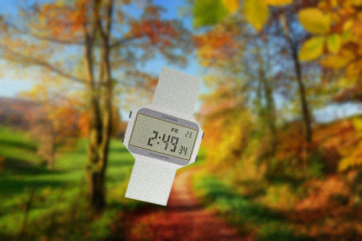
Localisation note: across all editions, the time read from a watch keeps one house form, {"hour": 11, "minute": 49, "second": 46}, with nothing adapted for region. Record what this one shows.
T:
{"hour": 2, "minute": 49, "second": 34}
